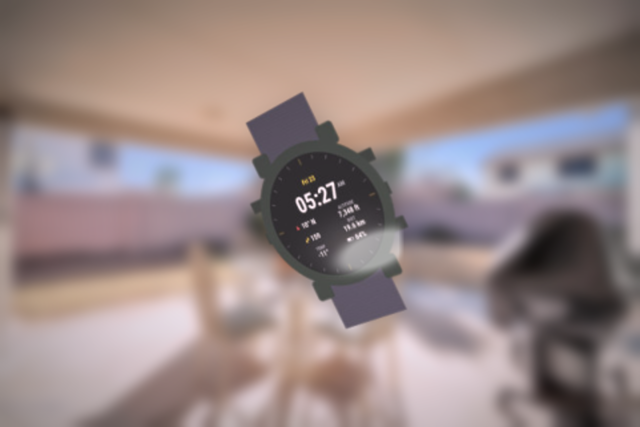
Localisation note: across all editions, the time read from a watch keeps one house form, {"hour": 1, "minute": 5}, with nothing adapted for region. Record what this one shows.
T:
{"hour": 5, "minute": 27}
